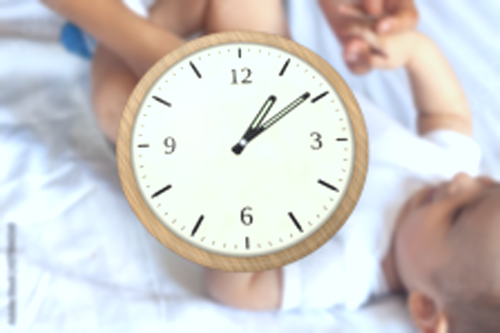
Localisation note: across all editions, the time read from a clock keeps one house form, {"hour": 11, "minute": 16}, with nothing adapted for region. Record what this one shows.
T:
{"hour": 1, "minute": 9}
